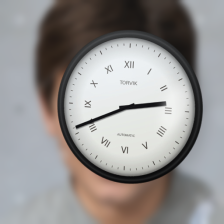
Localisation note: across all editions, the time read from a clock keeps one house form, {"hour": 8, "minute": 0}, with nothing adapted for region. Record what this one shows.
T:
{"hour": 2, "minute": 41}
